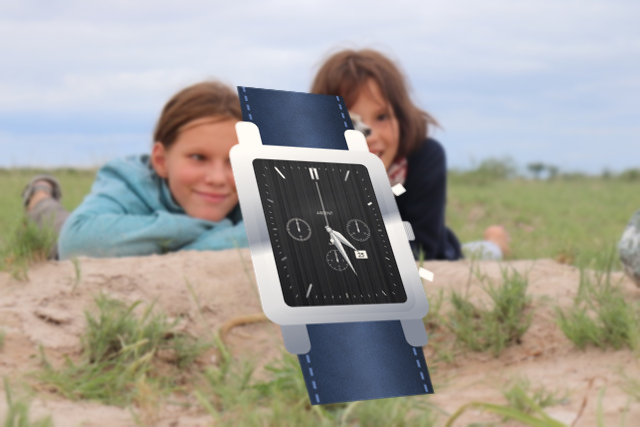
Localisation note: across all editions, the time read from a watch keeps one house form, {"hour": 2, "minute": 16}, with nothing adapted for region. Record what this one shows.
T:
{"hour": 4, "minute": 27}
